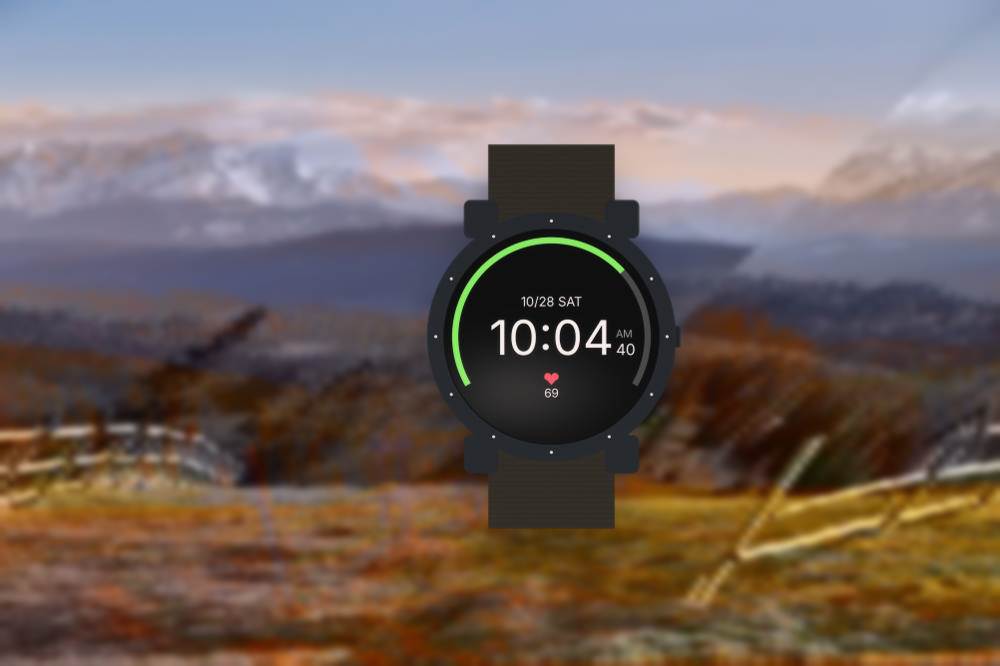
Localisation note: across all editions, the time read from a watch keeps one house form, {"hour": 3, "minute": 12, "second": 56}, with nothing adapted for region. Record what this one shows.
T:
{"hour": 10, "minute": 4, "second": 40}
